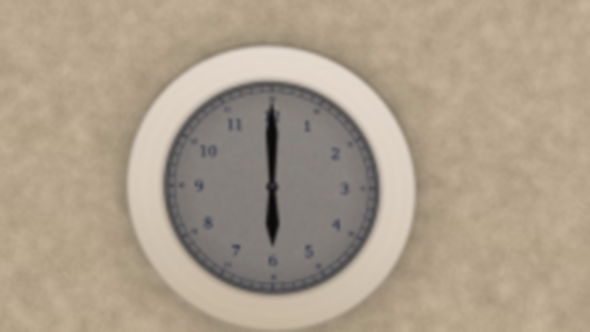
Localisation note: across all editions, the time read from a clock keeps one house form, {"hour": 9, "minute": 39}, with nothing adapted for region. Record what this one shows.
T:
{"hour": 6, "minute": 0}
